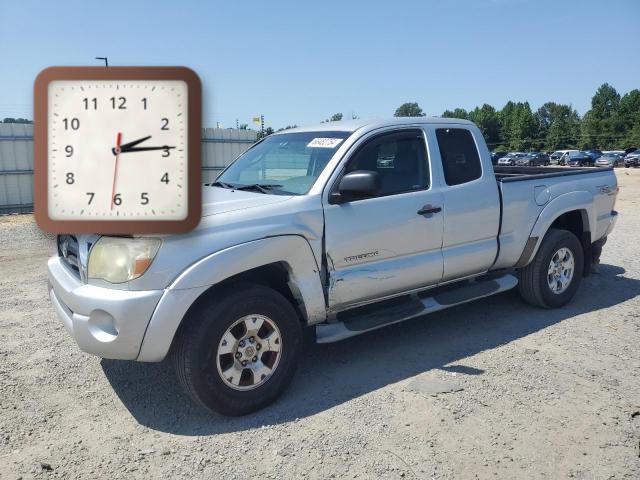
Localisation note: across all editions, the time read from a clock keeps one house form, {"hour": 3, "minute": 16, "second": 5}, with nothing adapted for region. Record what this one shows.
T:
{"hour": 2, "minute": 14, "second": 31}
